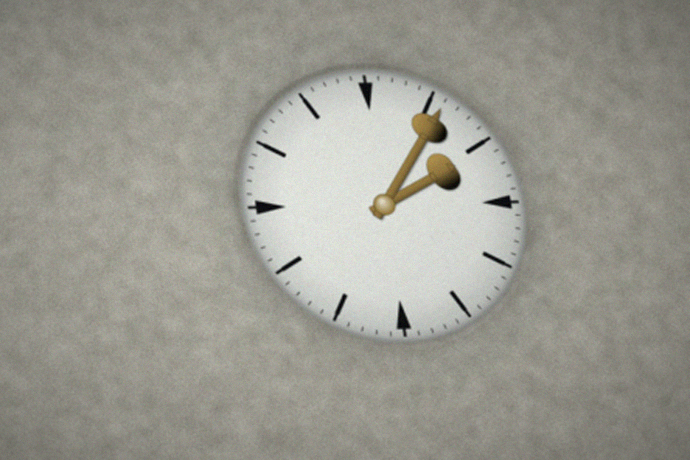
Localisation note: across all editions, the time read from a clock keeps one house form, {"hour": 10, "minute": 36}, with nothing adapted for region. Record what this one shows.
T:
{"hour": 2, "minute": 6}
